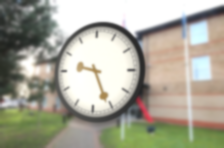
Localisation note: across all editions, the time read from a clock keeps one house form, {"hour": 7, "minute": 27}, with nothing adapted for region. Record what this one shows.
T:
{"hour": 9, "minute": 26}
